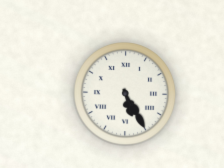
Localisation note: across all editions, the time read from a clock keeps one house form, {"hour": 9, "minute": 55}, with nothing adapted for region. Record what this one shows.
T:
{"hour": 5, "minute": 25}
